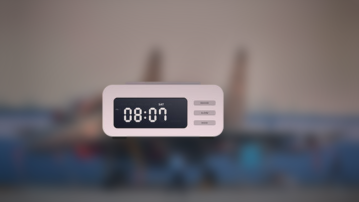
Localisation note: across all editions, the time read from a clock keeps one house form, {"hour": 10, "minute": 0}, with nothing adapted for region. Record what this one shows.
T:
{"hour": 8, "minute": 7}
